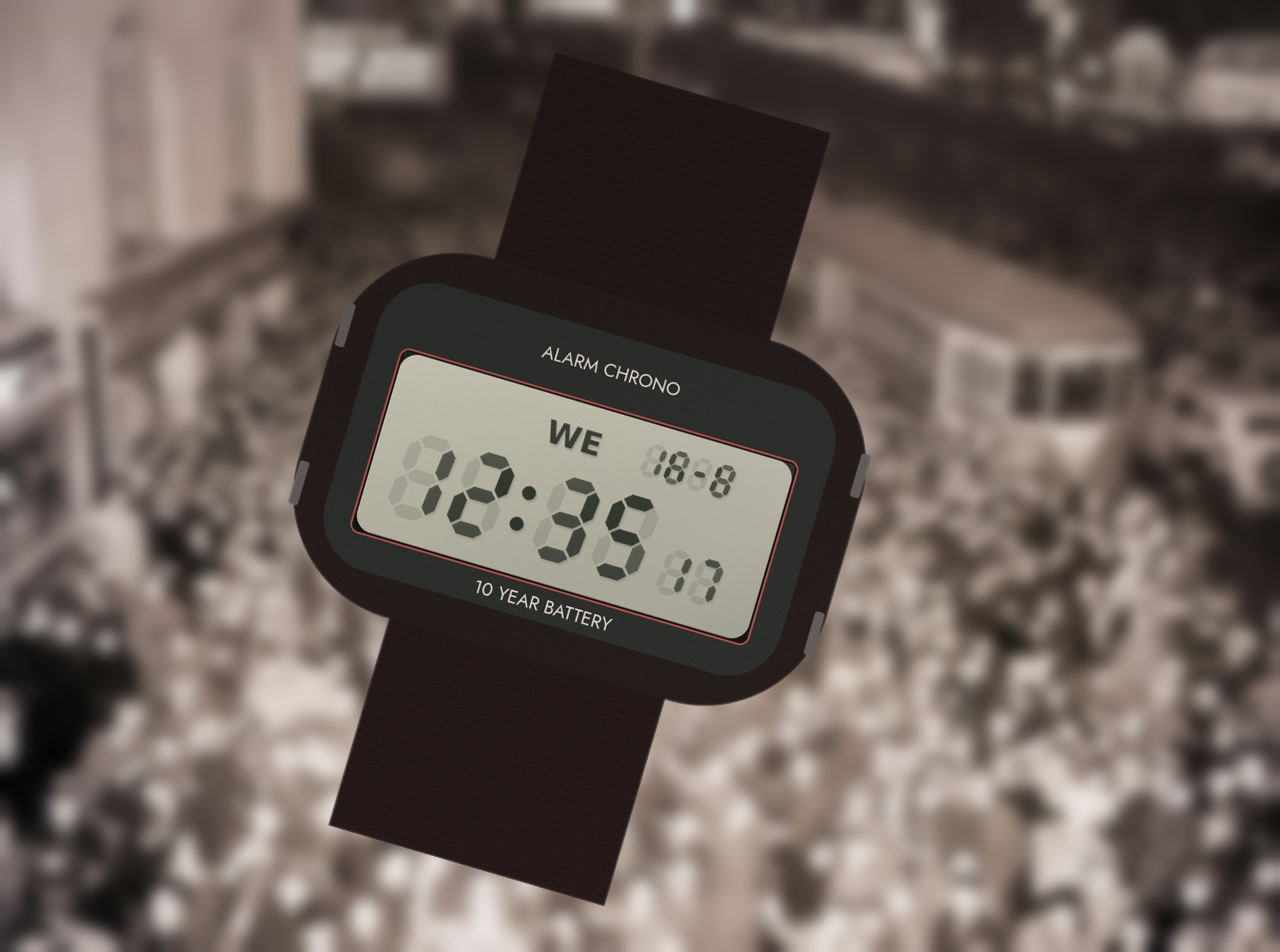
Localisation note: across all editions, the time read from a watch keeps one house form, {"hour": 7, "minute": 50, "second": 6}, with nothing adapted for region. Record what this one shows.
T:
{"hour": 12, "minute": 35, "second": 17}
